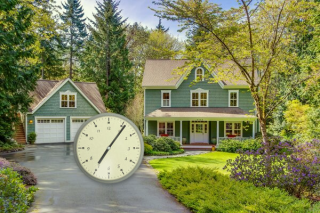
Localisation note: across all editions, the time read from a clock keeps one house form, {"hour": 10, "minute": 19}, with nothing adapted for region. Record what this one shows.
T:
{"hour": 7, "minute": 6}
